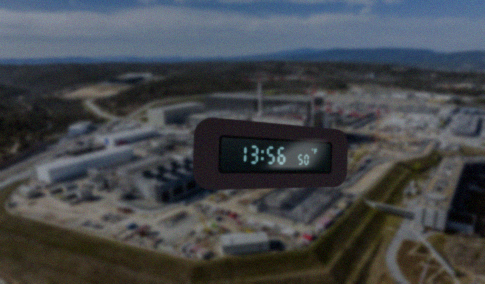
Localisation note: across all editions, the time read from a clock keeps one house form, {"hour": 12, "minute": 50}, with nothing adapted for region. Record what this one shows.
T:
{"hour": 13, "minute": 56}
